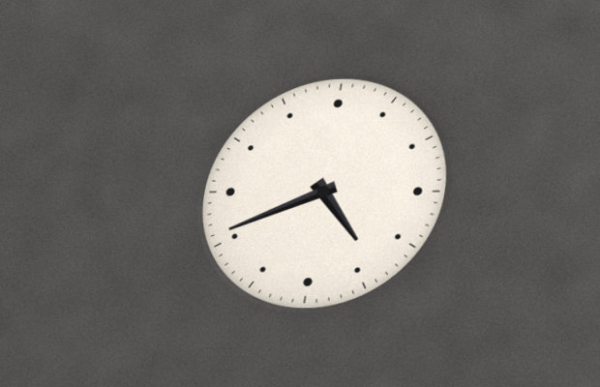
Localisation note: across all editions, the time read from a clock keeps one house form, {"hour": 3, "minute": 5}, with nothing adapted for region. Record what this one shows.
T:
{"hour": 4, "minute": 41}
